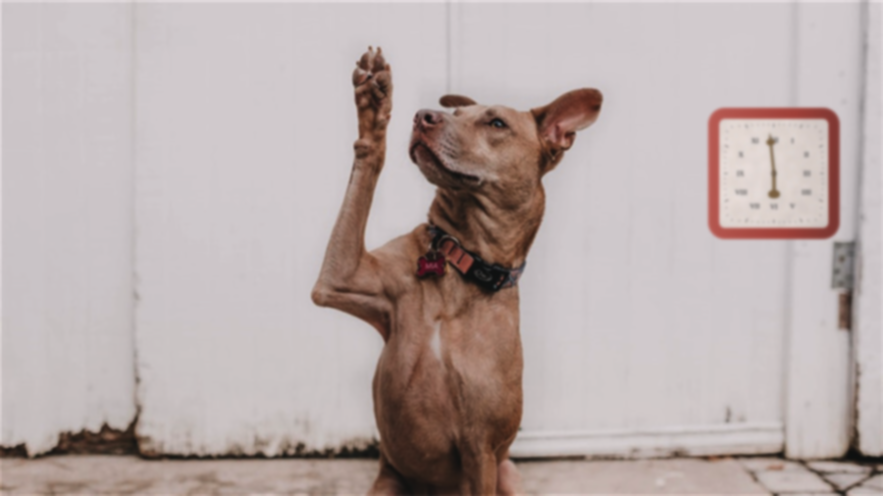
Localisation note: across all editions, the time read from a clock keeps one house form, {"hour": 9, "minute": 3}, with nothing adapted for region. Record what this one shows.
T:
{"hour": 5, "minute": 59}
